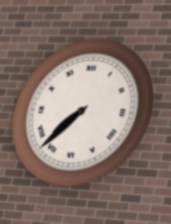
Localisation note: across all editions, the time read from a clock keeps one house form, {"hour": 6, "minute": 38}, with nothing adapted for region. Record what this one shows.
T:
{"hour": 7, "minute": 37}
